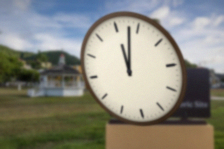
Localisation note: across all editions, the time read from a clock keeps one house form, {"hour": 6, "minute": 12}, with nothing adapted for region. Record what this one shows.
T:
{"hour": 12, "minute": 3}
